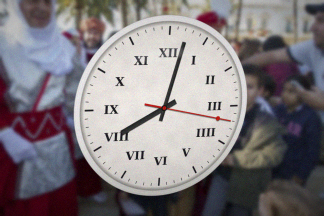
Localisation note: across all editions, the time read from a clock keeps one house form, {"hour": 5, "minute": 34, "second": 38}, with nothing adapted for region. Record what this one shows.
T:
{"hour": 8, "minute": 2, "second": 17}
